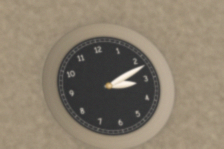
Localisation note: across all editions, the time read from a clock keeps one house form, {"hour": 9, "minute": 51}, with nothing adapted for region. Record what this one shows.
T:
{"hour": 3, "minute": 12}
